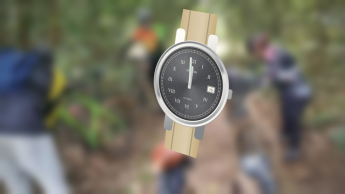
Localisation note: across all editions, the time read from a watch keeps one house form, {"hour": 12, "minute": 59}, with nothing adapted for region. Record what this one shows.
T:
{"hour": 11, "minute": 59}
